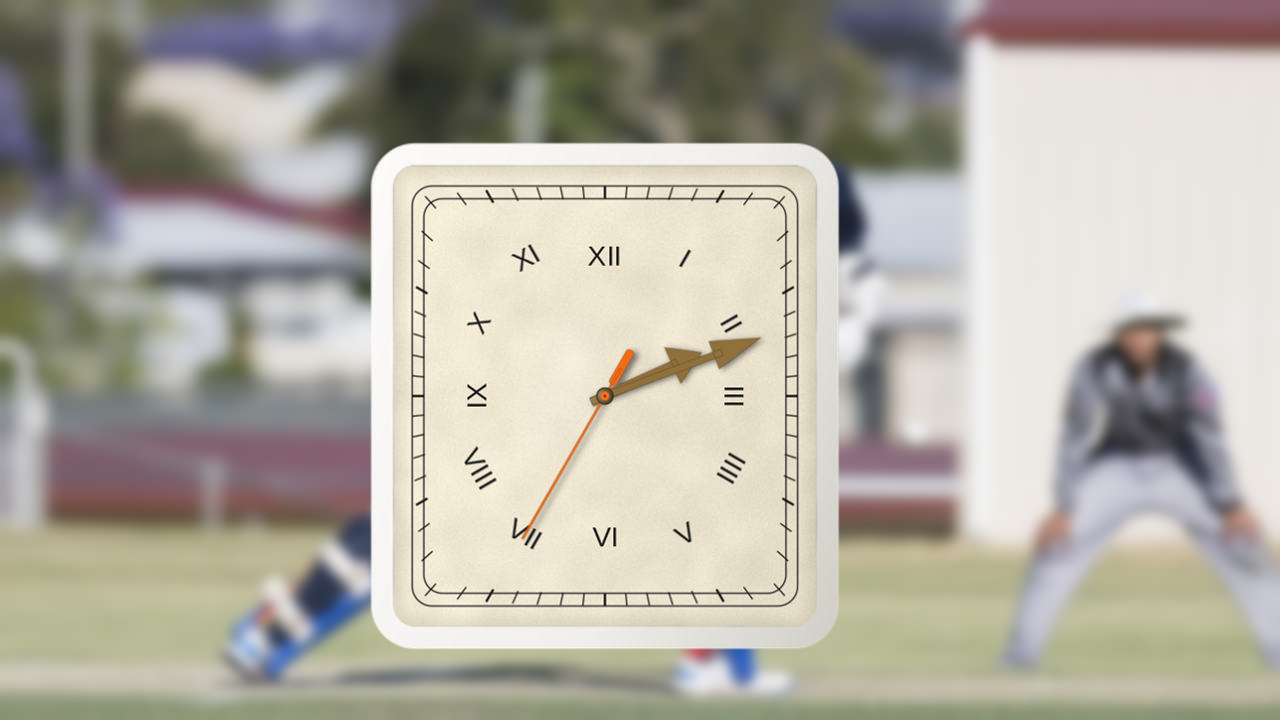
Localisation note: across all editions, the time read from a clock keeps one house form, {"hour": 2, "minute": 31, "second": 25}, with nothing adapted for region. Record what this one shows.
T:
{"hour": 2, "minute": 11, "second": 35}
